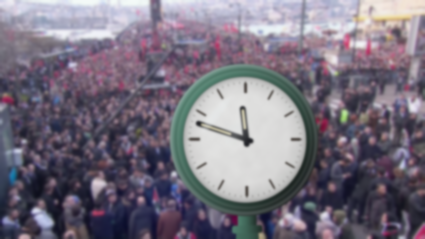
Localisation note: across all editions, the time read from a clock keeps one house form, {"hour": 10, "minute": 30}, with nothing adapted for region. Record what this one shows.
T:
{"hour": 11, "minute": 48}
